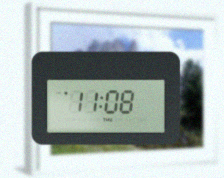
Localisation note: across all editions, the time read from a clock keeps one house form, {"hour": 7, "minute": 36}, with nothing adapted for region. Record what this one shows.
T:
{"hour": 11, "minute": 8}
